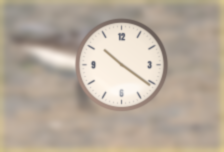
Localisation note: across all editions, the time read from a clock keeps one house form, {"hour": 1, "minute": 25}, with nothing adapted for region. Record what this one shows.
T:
{"hour": 10, "minute": 21}
